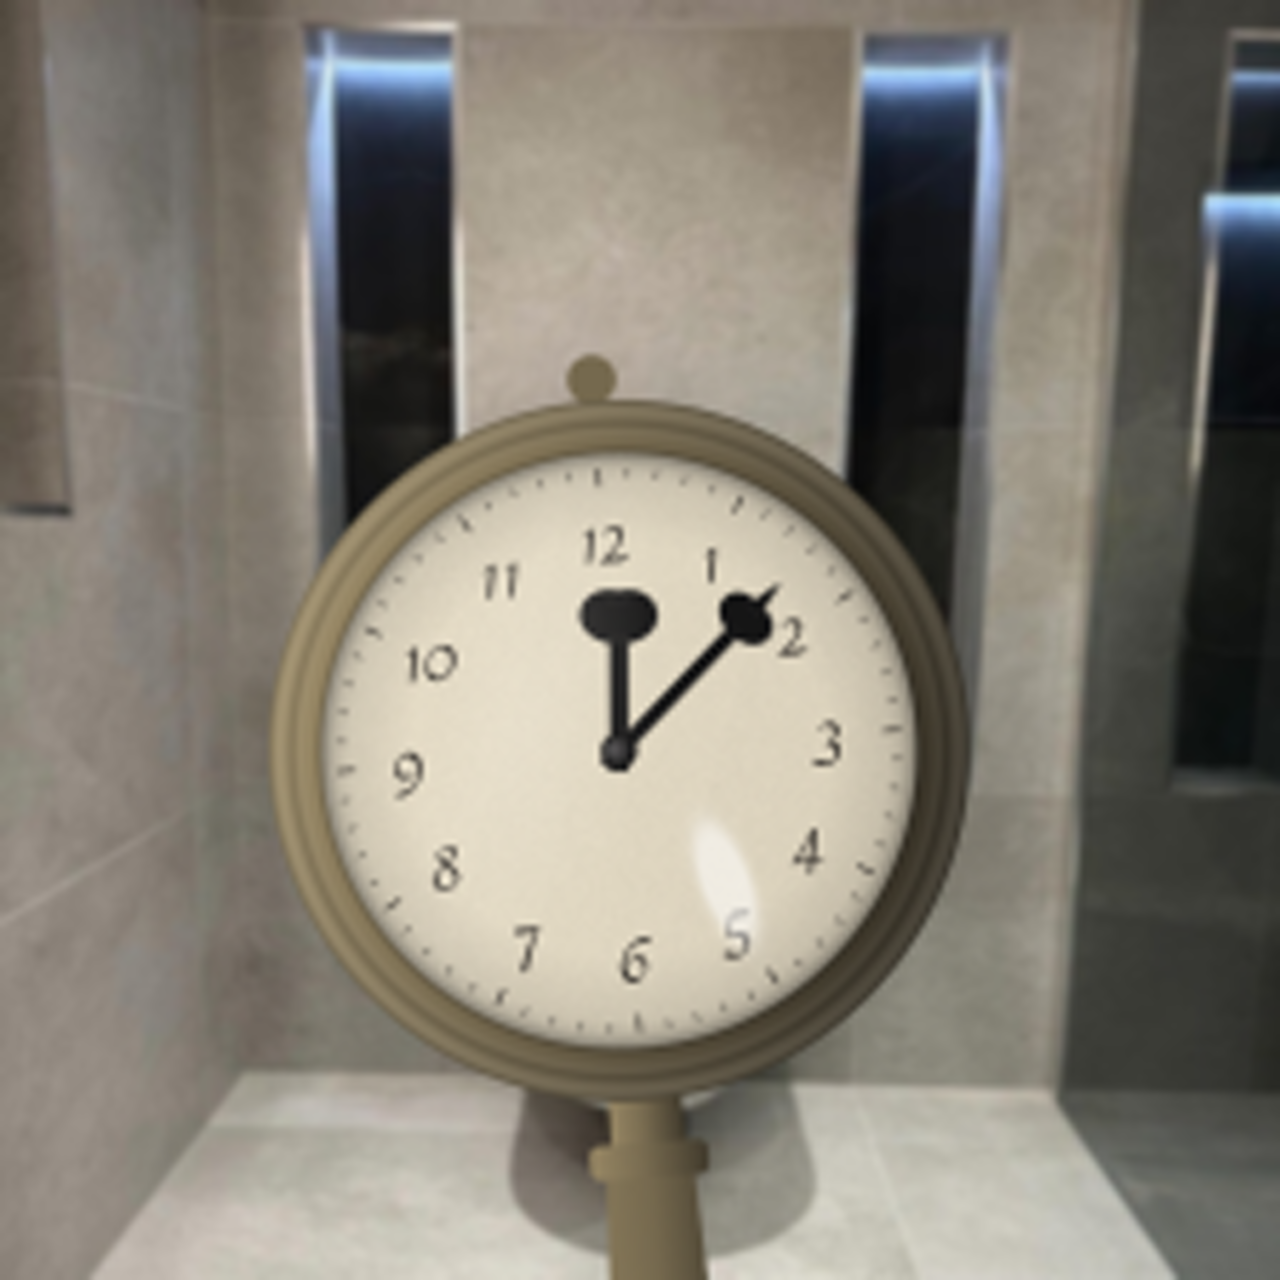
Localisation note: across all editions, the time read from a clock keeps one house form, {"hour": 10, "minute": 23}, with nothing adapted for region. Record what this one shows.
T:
{"hour": 12, "minute": 8}
